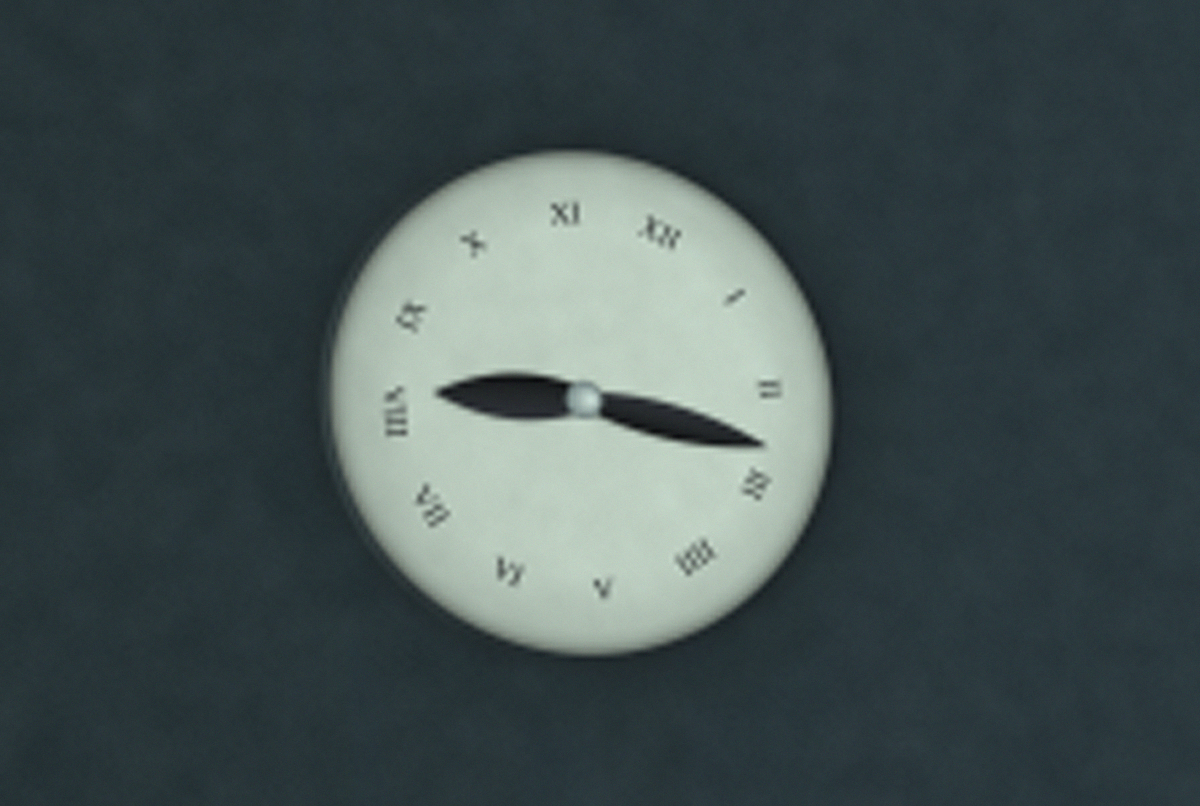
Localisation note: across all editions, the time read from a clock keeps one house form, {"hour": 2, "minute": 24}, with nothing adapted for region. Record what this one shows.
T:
{"hour": 8, "minute": 13}
